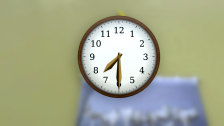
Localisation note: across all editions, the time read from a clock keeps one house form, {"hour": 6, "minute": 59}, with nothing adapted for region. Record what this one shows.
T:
{"hour": 7, "minute": 30}
